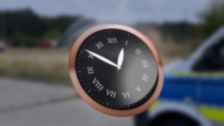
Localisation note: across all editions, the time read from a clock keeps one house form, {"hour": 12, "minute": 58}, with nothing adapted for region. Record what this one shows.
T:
{"hour": 12, "minute": 51}
